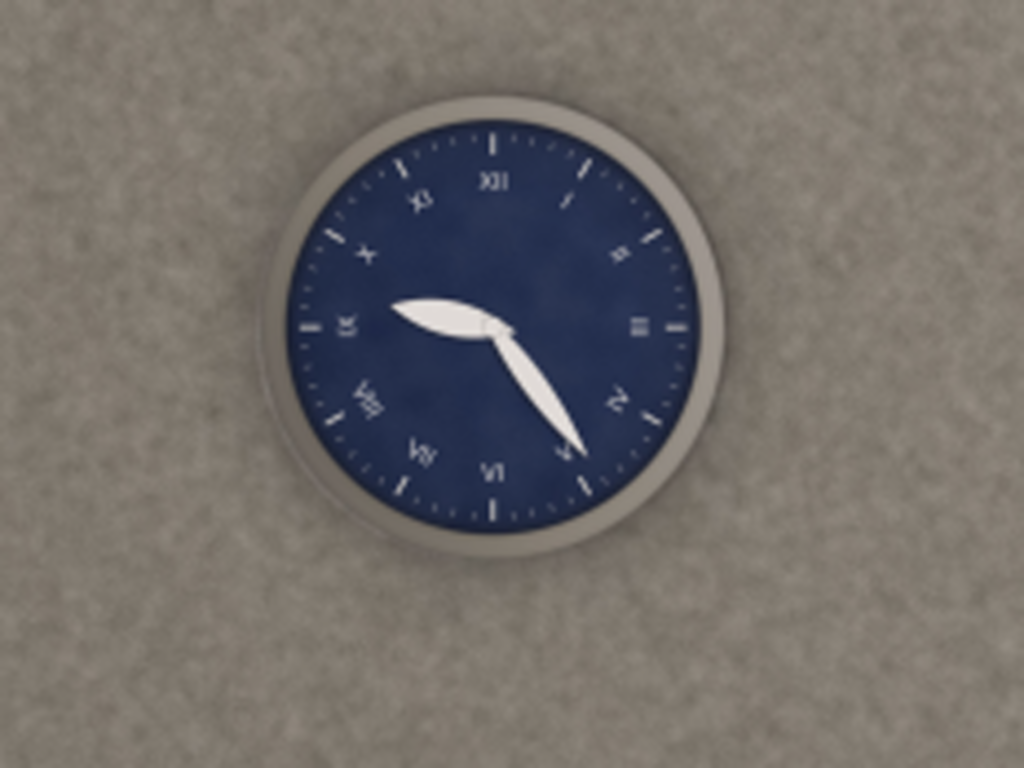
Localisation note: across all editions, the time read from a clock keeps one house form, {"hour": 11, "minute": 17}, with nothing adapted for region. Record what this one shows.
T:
{"hour": 9, "minute": 24}
